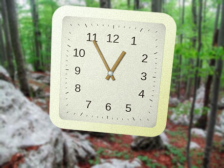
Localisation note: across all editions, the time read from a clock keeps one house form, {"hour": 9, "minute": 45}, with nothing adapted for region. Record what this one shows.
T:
{"hour": 12, "minute": 55}
